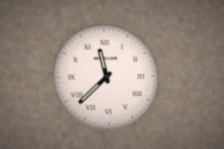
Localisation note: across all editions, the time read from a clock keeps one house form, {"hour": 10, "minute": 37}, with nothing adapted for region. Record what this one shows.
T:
{"hour": 11, "minute": 38}
